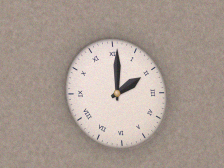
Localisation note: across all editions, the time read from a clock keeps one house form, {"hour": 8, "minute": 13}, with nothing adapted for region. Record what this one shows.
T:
{"hour": 2, "minute": 1}
